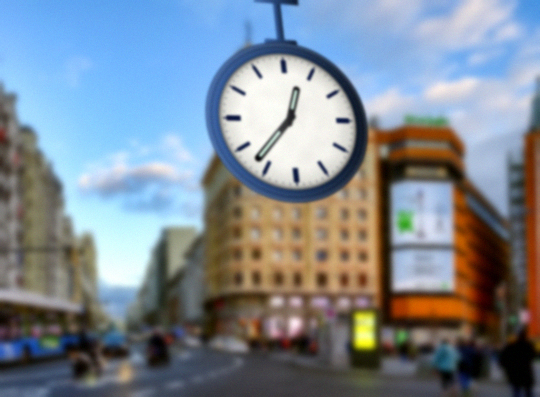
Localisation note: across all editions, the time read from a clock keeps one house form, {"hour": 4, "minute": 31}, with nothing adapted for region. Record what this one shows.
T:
{"hour": 12, "minute": 37}
